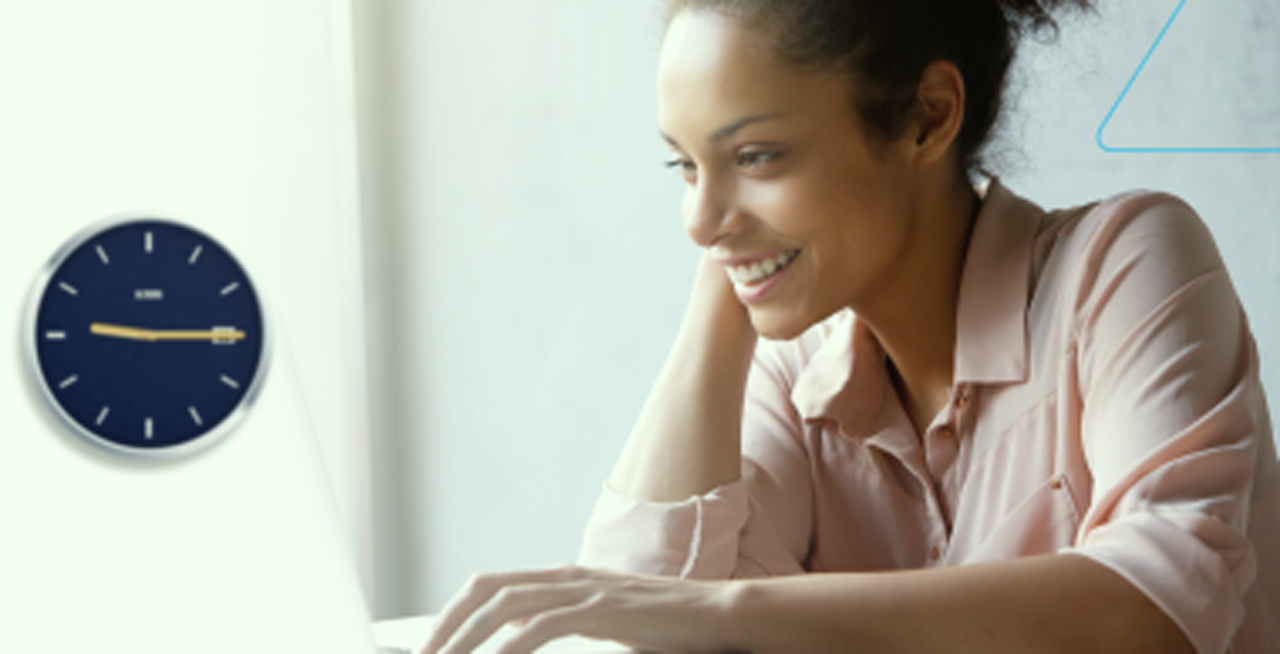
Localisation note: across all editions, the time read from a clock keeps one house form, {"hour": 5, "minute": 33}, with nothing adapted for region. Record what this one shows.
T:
{"hour": 9, "minute": 15}
